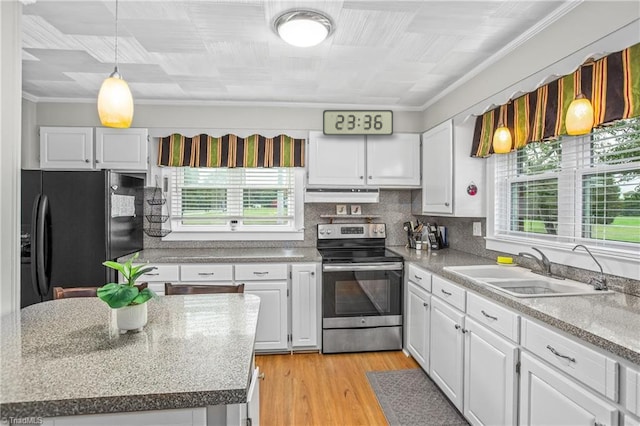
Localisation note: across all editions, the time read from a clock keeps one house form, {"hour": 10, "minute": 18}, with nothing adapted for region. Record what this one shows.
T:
{"hour": 23, "minute": 36}
